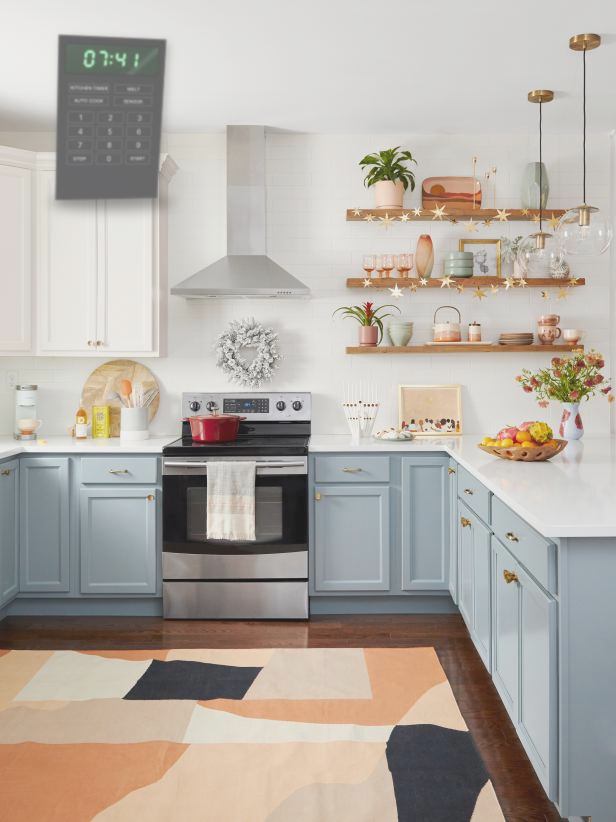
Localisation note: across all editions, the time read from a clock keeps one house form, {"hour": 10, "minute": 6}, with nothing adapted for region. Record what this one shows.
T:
{"hour": 7, "minute": 41}
